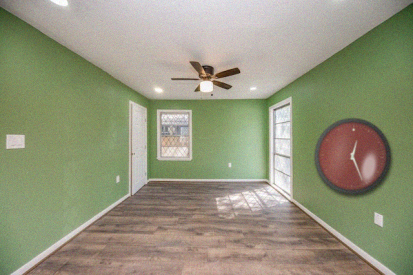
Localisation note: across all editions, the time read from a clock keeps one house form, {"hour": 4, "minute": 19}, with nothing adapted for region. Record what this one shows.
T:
{"hour": 12, "minute": 26}
